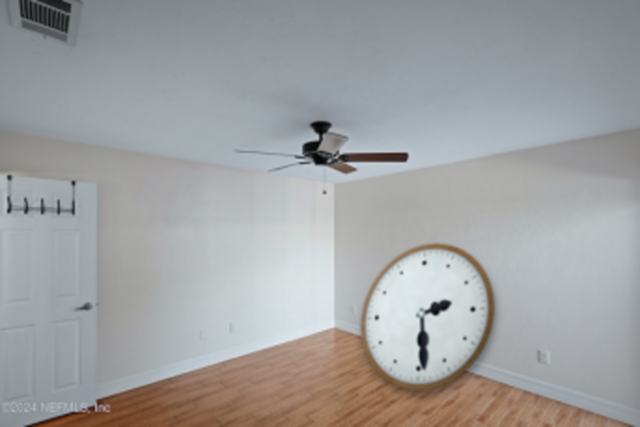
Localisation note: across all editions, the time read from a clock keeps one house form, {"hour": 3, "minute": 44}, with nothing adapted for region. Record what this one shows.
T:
{"hour": 2, "minute": 29}
